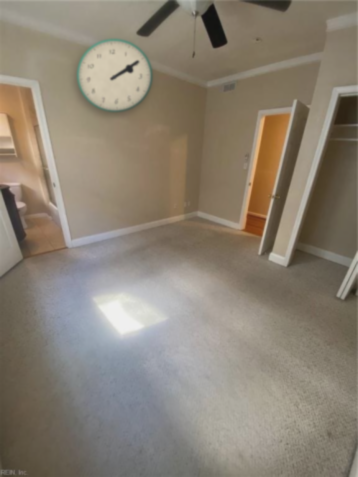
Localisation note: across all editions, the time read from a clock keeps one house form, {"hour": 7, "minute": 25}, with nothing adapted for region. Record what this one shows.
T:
{"hour": 2, "minute": 10}
